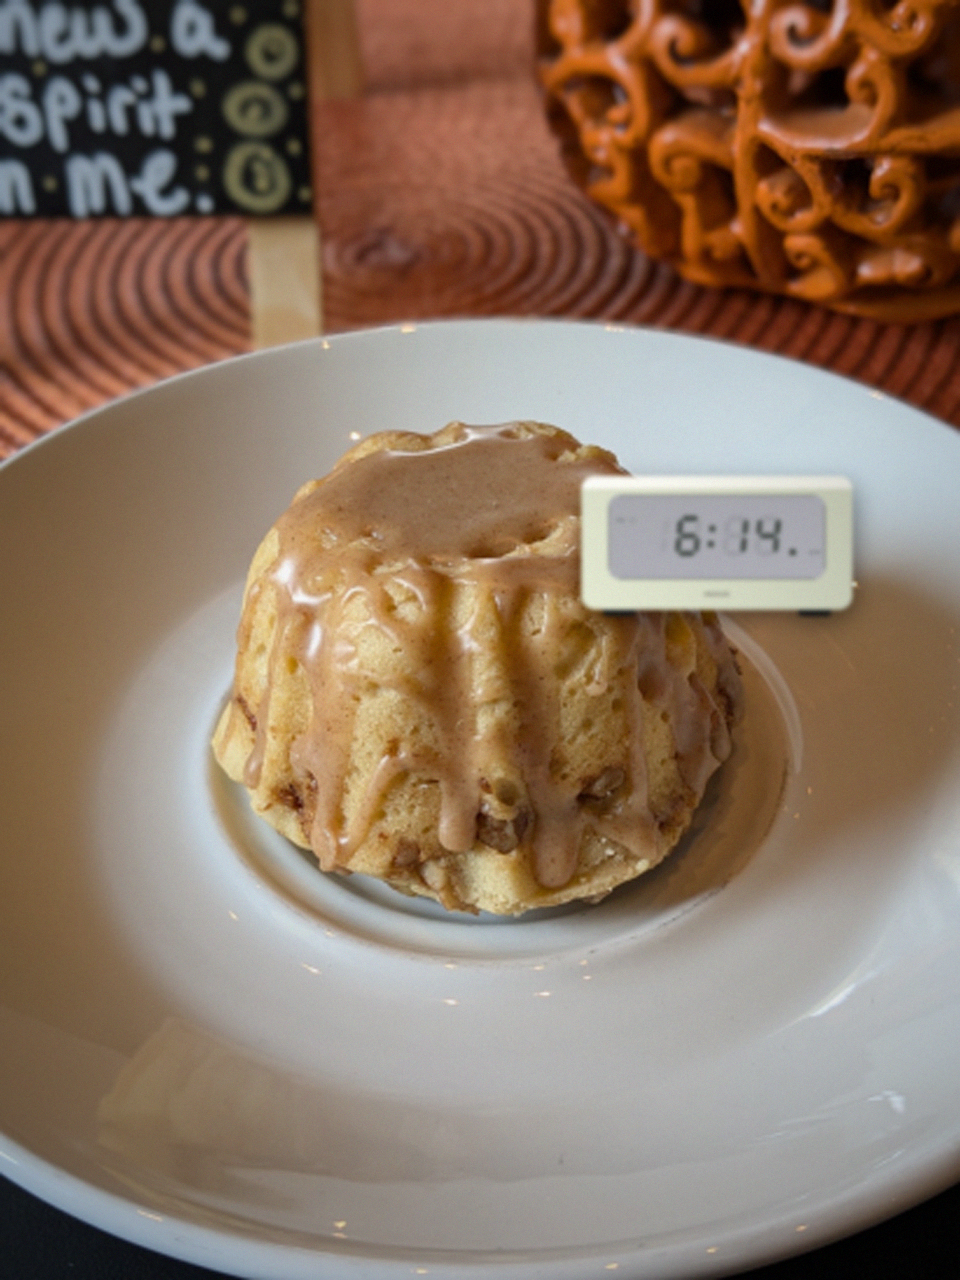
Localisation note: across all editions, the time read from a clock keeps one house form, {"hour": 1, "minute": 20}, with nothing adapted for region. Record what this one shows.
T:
{"hour": 6, "minute": 14}
